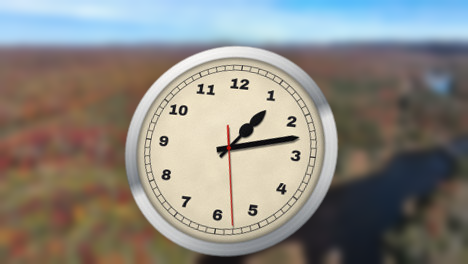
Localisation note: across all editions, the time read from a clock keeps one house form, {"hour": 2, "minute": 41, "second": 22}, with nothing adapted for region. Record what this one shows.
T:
{"hour": 1, "minute": 12, "second": 28}
